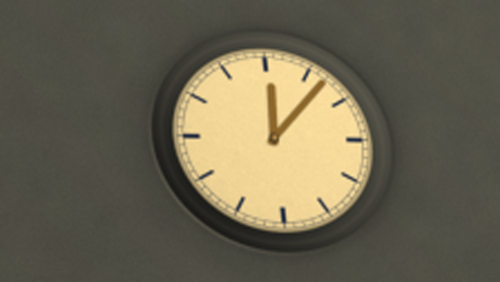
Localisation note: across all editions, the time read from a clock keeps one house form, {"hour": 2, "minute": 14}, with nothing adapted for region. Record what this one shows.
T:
{"hour": 12, "minute": 7}
